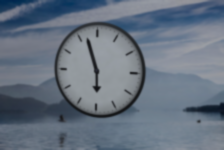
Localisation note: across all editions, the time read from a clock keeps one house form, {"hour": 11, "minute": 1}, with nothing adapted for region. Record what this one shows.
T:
{"hour": 5, "minute": 57}
